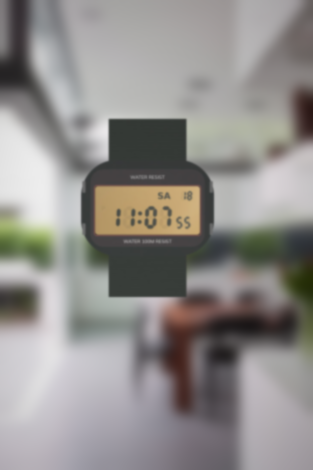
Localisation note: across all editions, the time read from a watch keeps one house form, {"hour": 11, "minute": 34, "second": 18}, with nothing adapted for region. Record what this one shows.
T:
{"hour": 11, "minute": 7, "second": 55}
